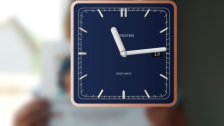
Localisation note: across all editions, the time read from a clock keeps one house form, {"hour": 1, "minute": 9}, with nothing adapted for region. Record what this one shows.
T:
{"hour": 11, "minute": 14}
